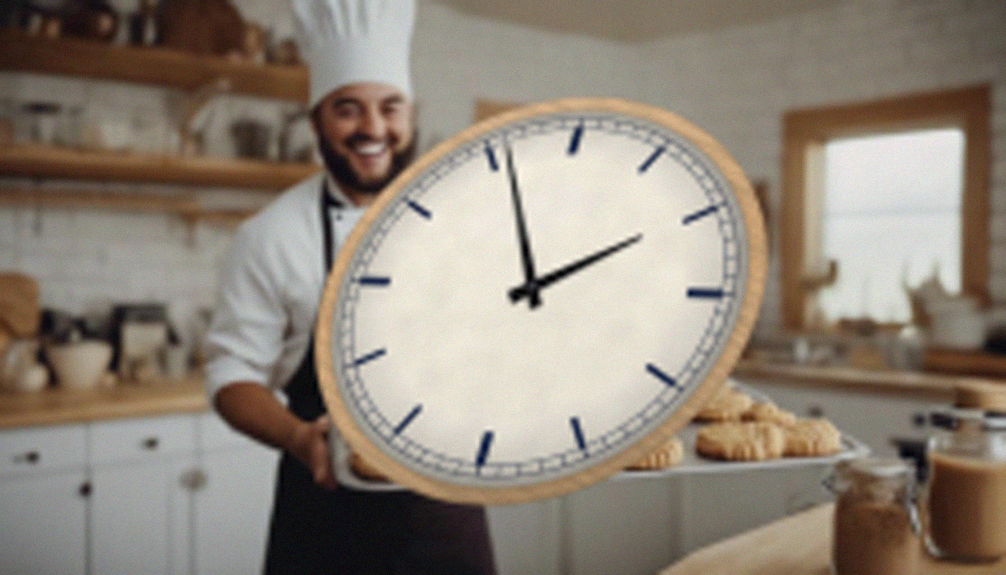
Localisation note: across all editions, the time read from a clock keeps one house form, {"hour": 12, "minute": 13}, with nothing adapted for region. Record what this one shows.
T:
{"hour": 1, "minute": 56}
